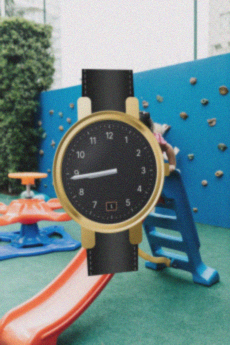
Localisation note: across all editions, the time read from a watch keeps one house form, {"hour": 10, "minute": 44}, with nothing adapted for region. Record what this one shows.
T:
{"hour": 8, "minute": 44}
